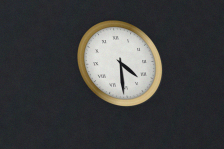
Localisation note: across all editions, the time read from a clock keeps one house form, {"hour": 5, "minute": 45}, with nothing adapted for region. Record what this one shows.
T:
{"hour": 4, "minute": 31}
